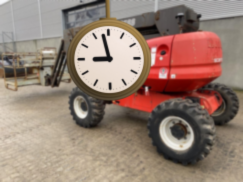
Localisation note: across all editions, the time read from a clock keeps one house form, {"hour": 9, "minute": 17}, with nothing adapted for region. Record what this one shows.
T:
{"hour": 8, "minute": 58}
